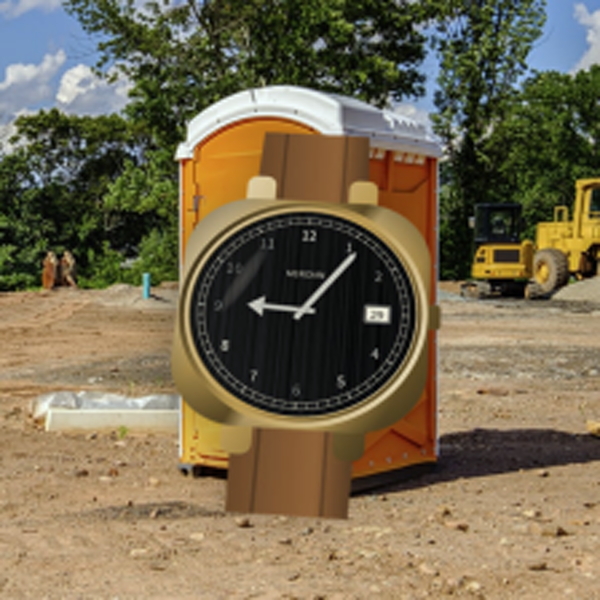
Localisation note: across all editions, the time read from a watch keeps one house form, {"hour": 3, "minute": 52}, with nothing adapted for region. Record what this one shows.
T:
{"hour": 9, "minute": 6}
